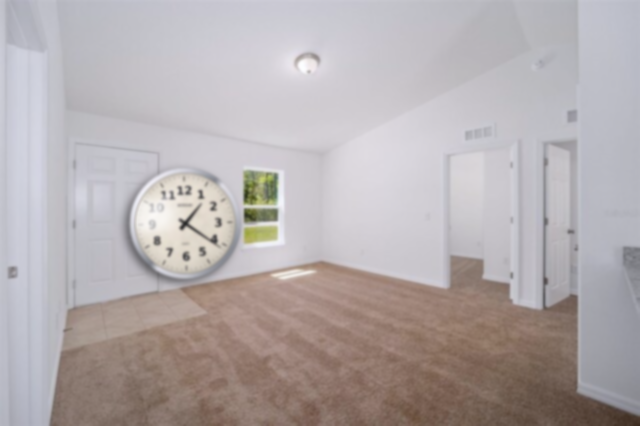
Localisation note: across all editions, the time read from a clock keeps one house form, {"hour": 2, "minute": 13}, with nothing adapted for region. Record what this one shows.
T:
{"hour": 1, "minute": 21}
